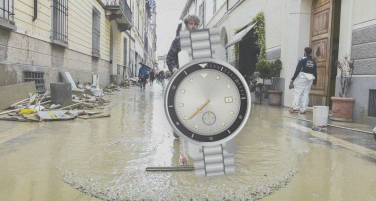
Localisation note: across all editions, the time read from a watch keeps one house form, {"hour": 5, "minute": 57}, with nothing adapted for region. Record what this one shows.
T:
{"hour": 7, "minute": 39}
